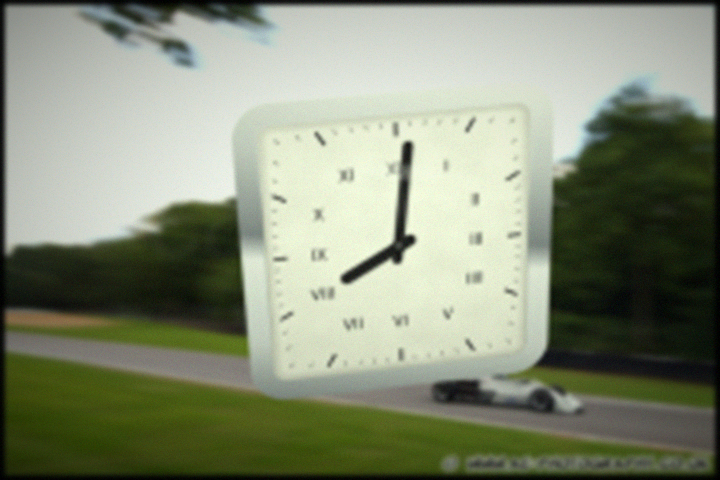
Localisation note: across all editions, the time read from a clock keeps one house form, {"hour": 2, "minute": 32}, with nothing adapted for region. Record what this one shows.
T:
{"hour": 8, "minute": 1}
